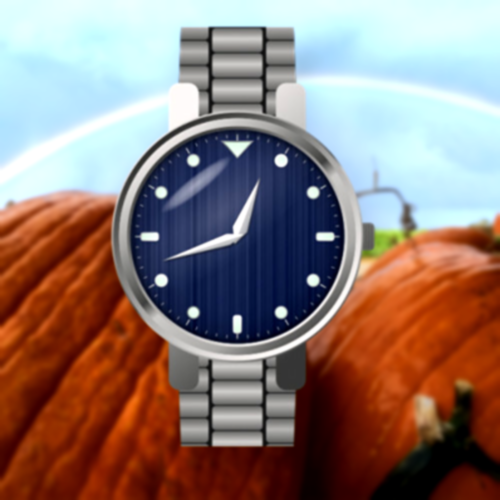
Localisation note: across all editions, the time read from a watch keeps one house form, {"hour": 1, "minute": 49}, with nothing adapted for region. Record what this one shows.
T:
{"hour": 12, "minute": 42}
